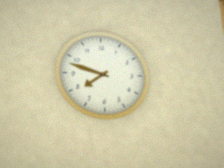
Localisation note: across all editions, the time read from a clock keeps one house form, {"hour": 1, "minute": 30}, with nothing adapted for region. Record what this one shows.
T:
{"hour": 7, "minute": 48}
